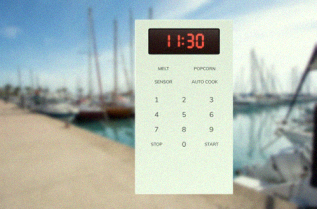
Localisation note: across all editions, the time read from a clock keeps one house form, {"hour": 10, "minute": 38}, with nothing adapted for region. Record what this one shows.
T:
{"hour": 11, "minute": 30}
